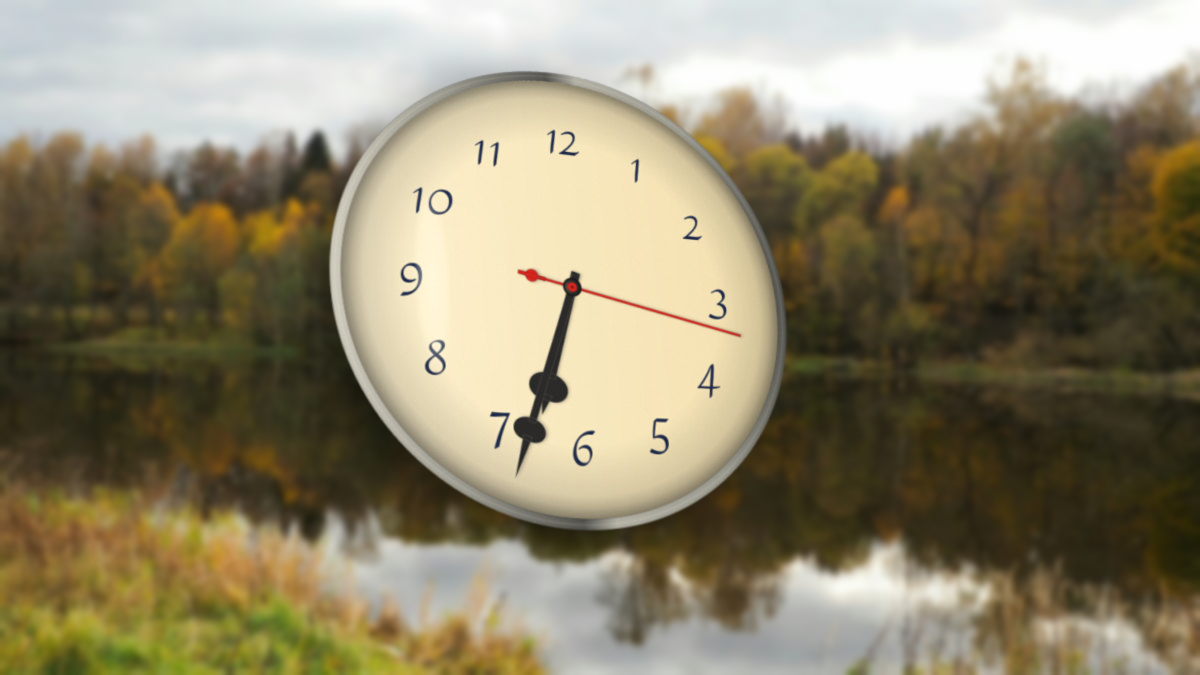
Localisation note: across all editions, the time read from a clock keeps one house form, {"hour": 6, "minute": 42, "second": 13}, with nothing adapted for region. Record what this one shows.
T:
{"hour": 6, "minute": 33, "second": 17}
